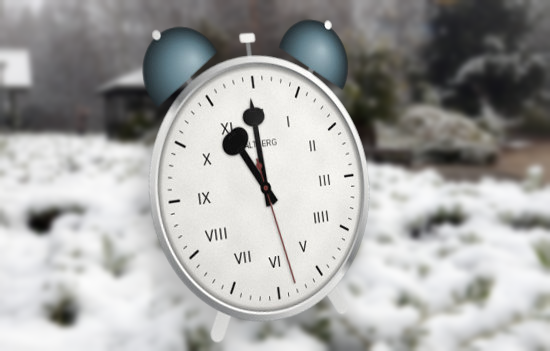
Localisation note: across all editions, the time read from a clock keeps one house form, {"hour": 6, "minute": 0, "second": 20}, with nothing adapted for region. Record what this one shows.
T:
{"hour": 10, "minute": 59, "second": 28}
